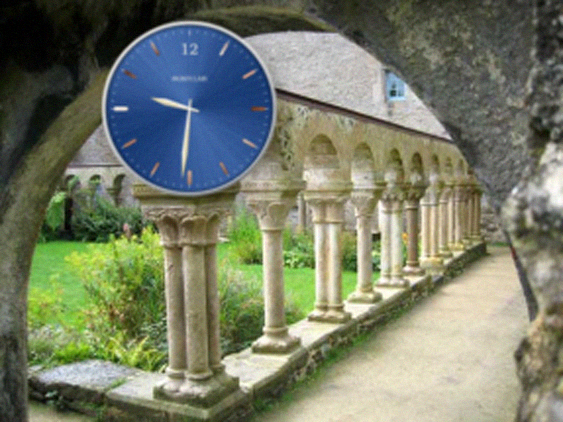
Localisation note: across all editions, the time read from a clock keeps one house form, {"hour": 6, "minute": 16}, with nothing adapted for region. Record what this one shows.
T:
{"hour": 9, "minute": 31}
